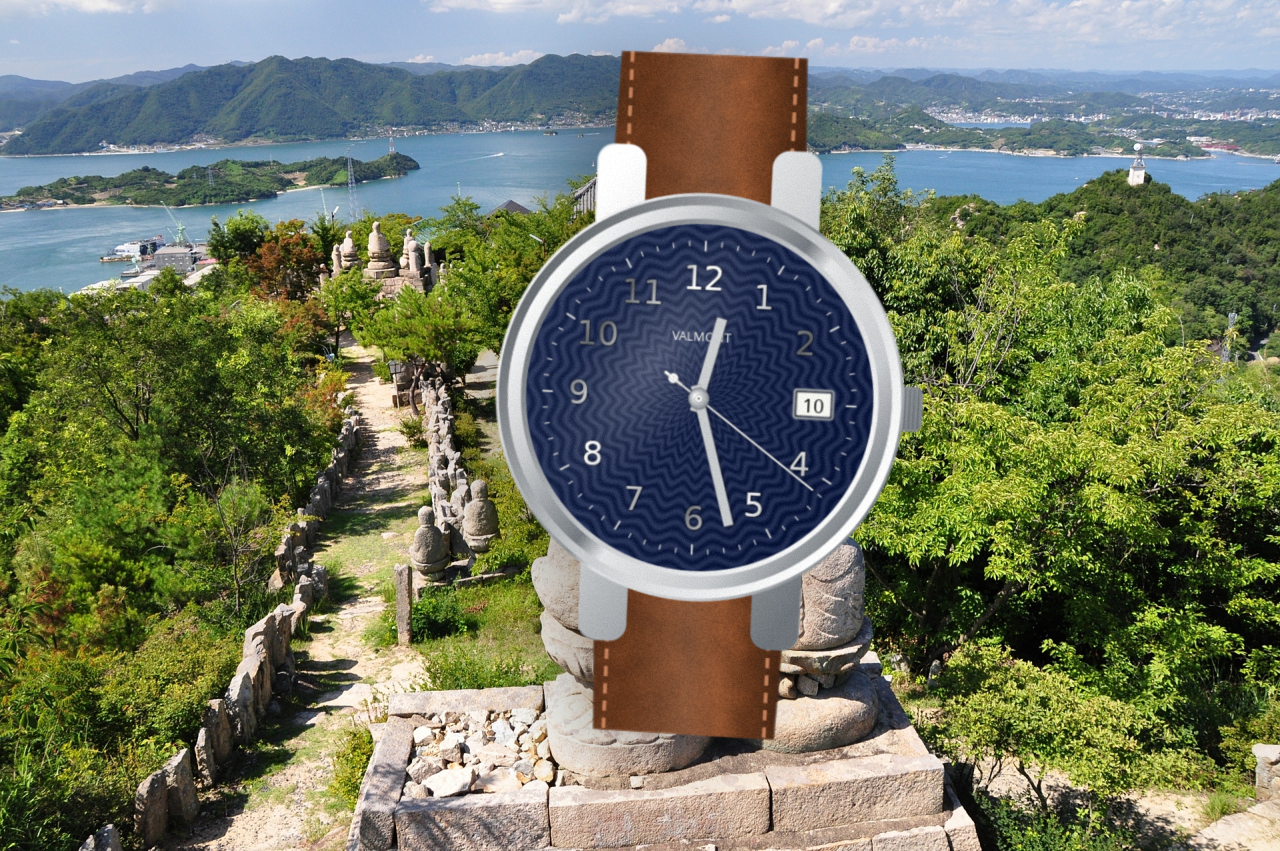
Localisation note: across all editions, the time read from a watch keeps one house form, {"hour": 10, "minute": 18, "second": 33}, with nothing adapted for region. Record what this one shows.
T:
{"hour": 12, "minute": 27, "second": 21}
